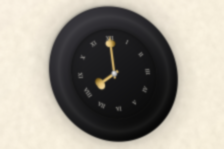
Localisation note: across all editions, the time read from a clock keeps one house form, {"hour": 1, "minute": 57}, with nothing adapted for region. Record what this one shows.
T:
{"hour": 8, "minute": 0}
